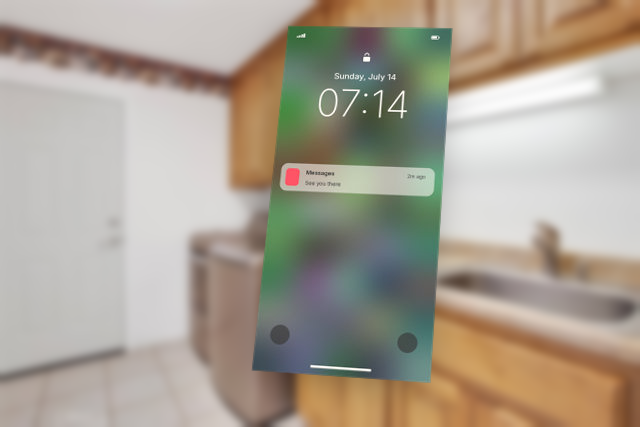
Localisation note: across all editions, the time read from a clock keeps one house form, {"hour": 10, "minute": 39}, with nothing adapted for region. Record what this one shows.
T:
{"hour": 7, "minute": 14}
